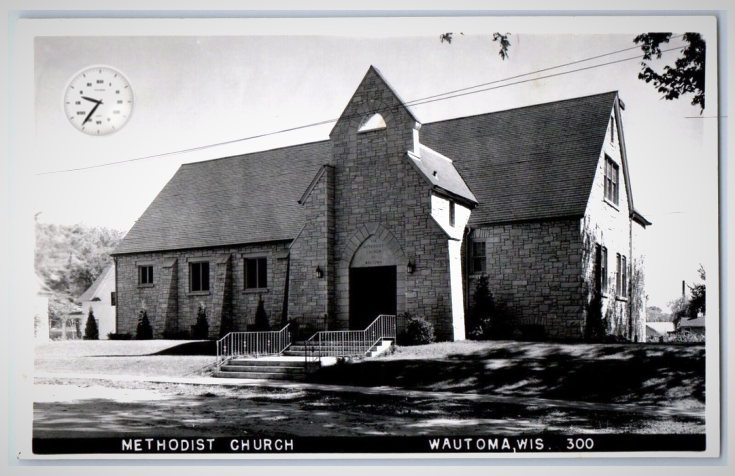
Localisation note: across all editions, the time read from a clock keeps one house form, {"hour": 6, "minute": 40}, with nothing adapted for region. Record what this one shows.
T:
{"hour": 9, "minute": 36}
